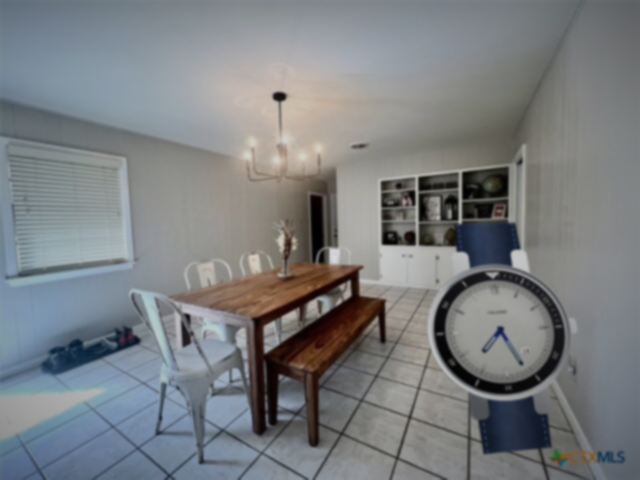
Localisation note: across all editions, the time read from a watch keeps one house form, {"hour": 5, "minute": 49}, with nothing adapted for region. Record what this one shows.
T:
{"hour": 7, "minute": 26}
